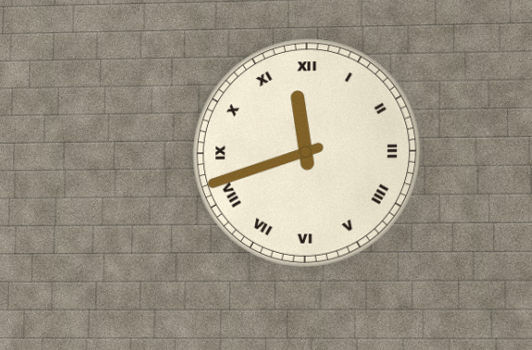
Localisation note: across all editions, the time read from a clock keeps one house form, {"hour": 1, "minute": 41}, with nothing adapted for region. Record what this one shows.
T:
{"hour": 11, "minute": 42}
